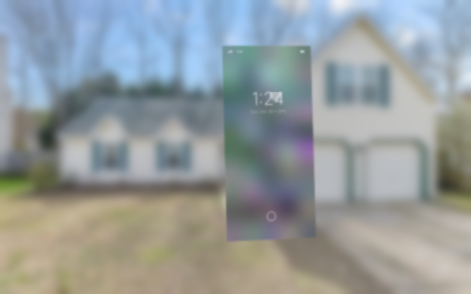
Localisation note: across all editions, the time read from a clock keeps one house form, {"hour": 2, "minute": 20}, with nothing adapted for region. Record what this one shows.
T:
{"hour": 1, "minute": 24}
